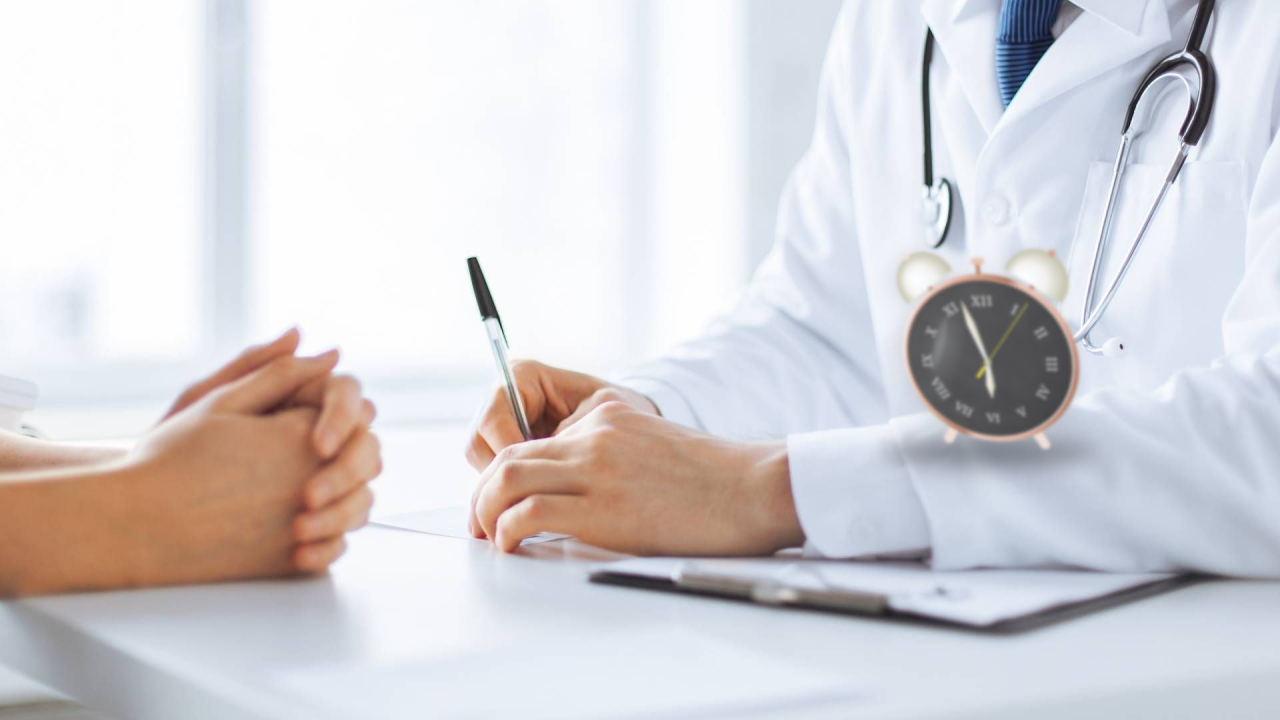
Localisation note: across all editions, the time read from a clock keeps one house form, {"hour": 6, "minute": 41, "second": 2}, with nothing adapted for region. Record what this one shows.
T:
{"hour": 5, "minute": 57, "second": 6}
